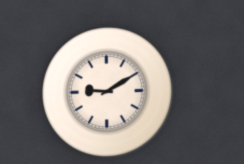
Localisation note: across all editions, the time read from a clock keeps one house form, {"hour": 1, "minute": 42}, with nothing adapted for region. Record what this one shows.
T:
{"hour": 9, "minute": 10}
